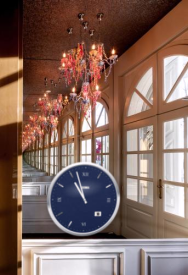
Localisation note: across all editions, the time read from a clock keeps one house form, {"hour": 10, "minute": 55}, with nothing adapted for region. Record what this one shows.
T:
{"hour": 10, "minute": 57}
